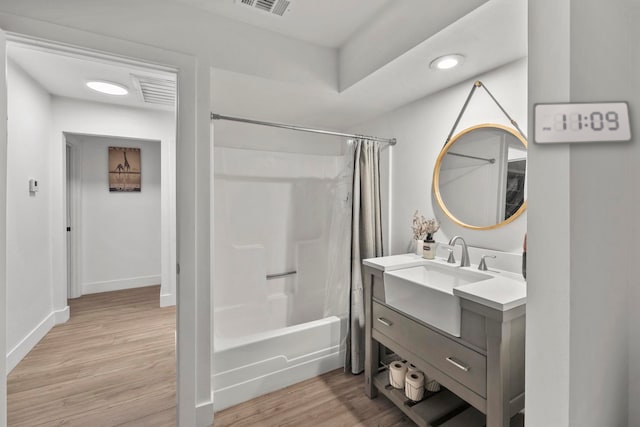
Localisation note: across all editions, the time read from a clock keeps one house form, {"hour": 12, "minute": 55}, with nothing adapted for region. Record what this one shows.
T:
{"hour": 11, "minute": 9}
